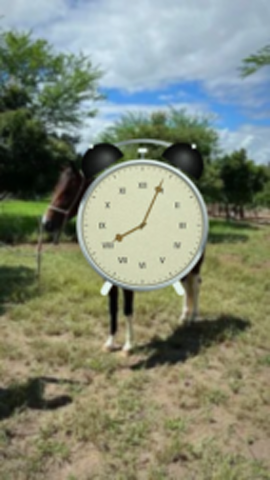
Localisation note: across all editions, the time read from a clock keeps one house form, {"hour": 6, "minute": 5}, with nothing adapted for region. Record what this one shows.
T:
{"hour": 8, "minute": 4}
